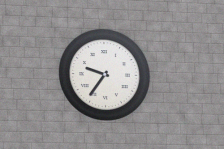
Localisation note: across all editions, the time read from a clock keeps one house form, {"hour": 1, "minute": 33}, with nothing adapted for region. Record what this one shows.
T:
{"hour": 9, "minute": 36}
